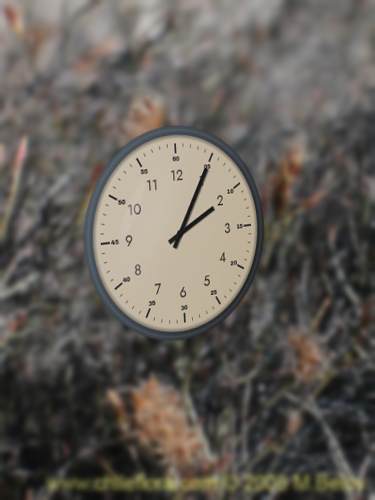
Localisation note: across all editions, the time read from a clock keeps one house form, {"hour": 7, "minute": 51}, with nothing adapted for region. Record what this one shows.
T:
{"hour": 2, "minute": 5}
